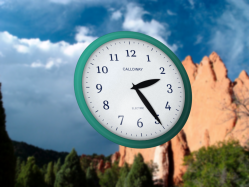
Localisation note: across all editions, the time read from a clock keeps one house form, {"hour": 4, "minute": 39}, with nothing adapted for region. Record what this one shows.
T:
{"hour": 2, "minute": 25}
